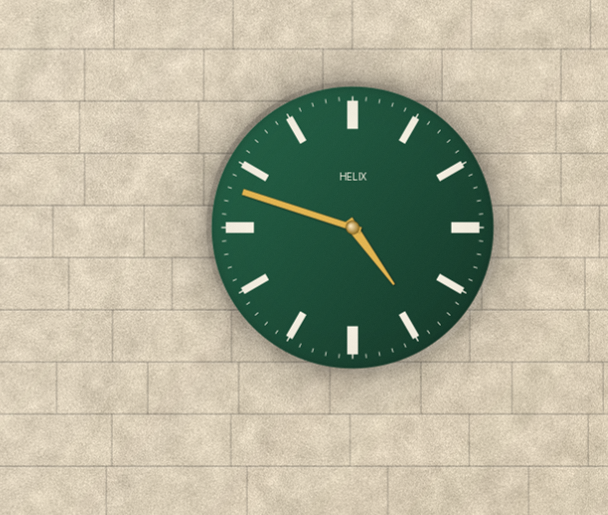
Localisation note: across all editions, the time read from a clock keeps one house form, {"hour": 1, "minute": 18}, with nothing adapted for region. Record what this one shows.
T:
{"hour": 4, "minute": 48}
